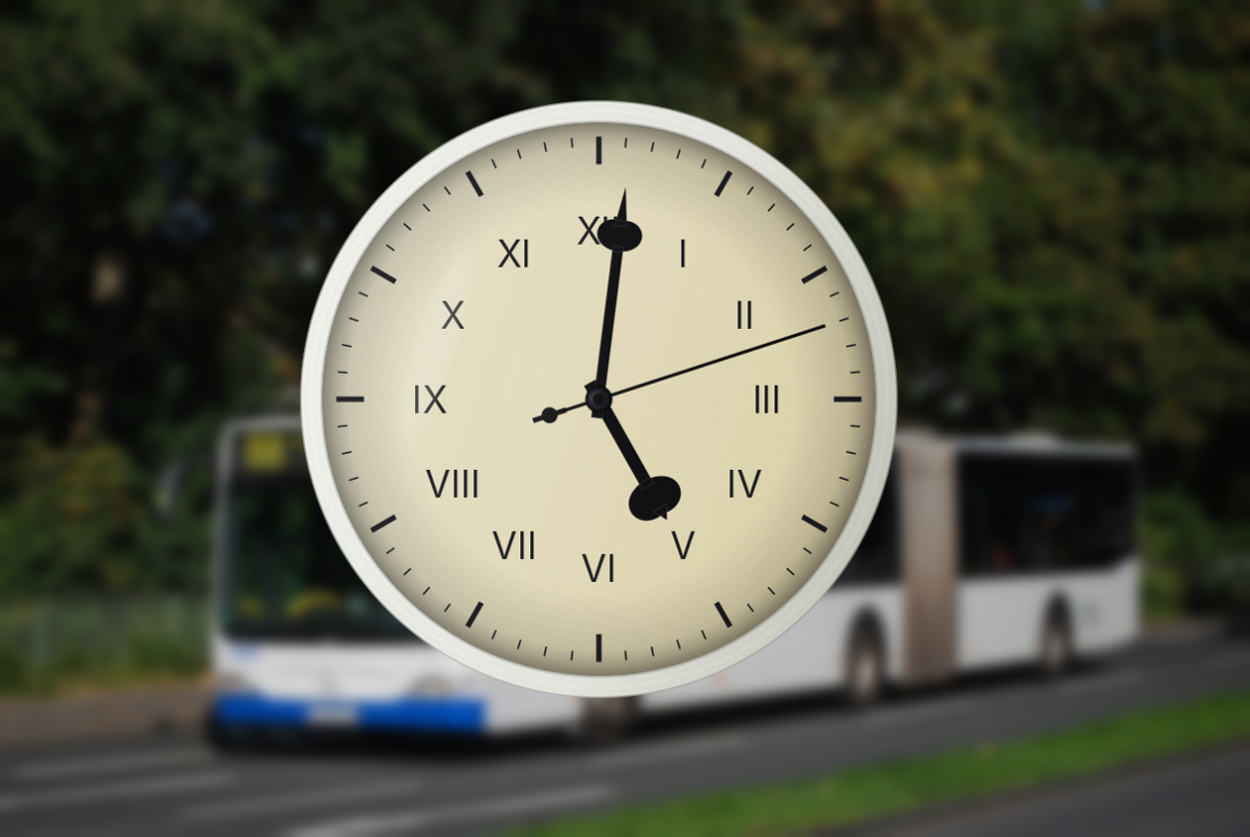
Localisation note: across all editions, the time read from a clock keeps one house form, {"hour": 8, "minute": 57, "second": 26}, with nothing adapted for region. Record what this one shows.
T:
{"hour": 5, "minute": 1, "second": 12}
